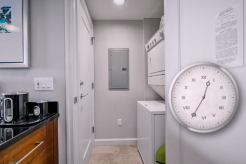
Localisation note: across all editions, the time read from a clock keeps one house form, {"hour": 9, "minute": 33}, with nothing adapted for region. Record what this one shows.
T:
{"hour": 12, "minute": 35}
